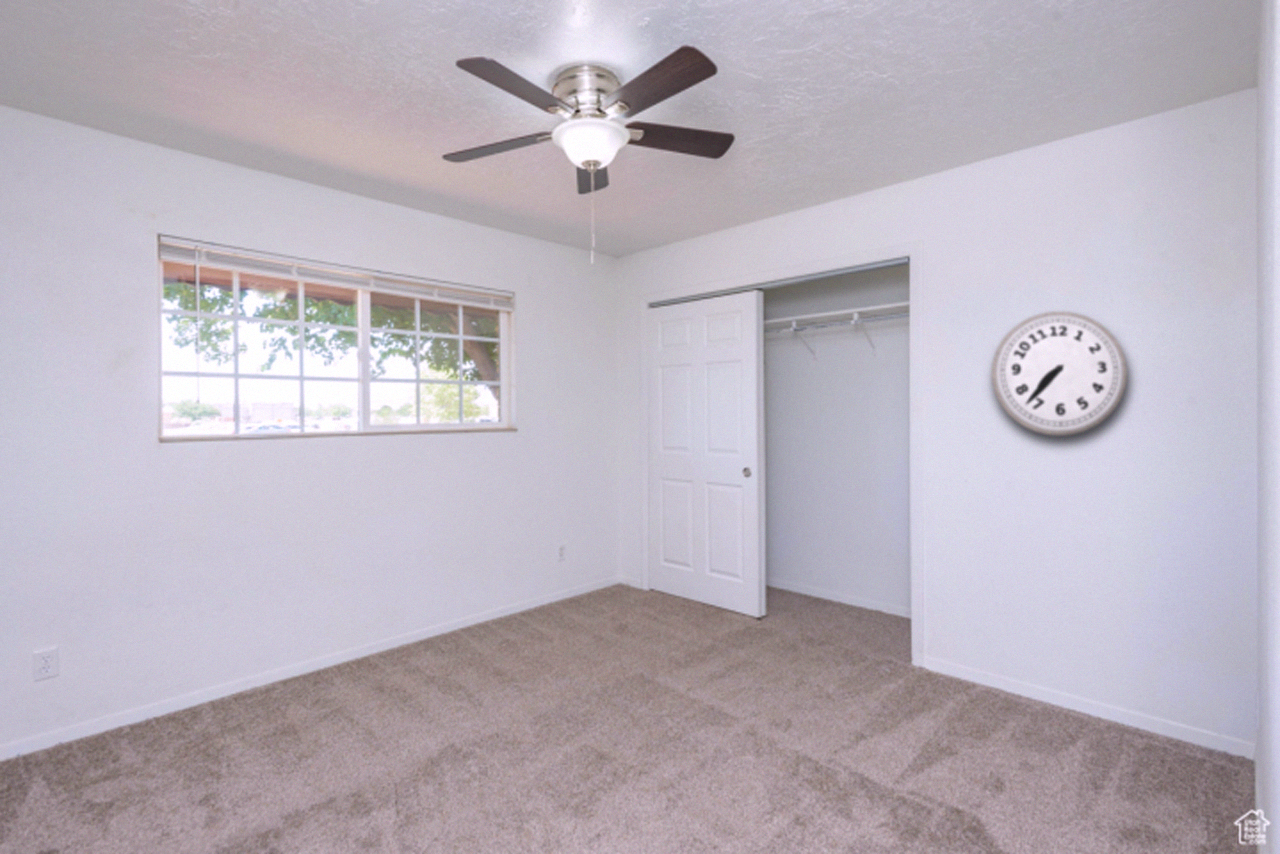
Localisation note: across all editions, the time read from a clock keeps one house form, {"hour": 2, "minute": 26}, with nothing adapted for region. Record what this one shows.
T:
{"hour": 7, "minute": 37}
